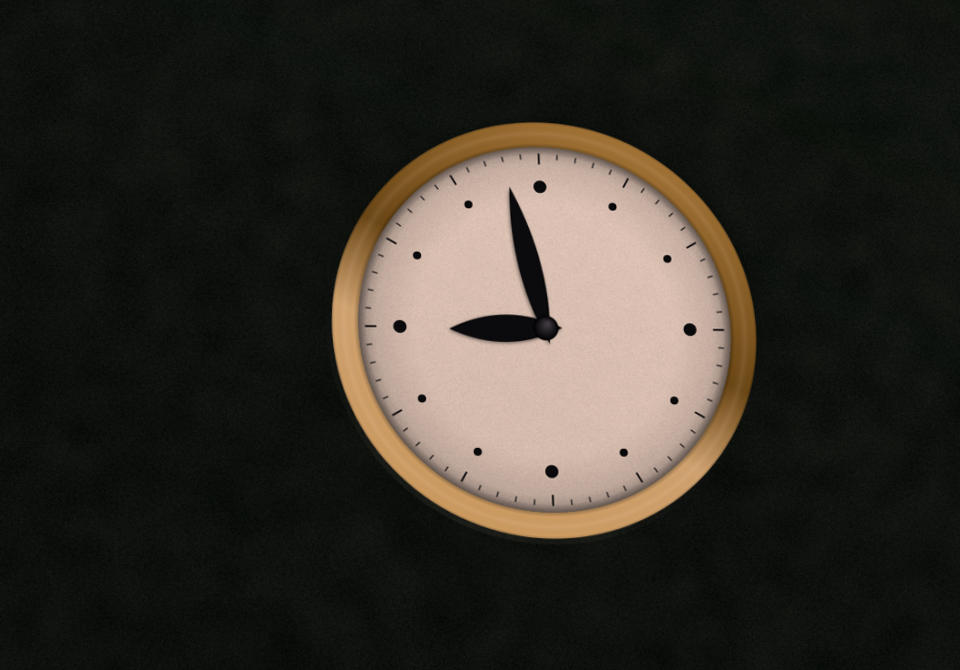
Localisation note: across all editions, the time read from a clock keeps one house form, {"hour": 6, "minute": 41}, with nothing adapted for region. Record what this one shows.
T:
{"hour": 8, "minute": 58}
